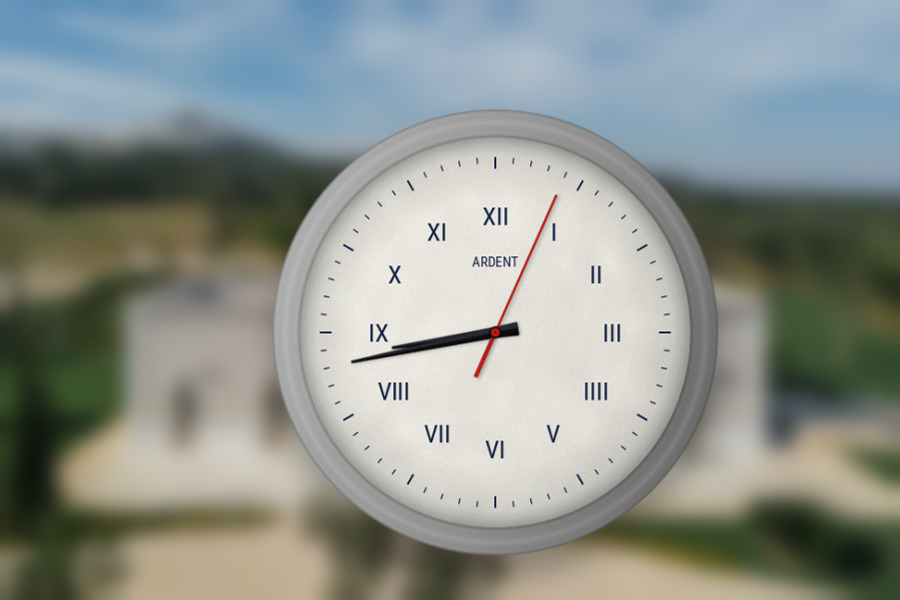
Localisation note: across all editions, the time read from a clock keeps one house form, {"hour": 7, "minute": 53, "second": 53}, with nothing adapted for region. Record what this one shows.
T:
{"hour": 8, "minute": 43, "second": 4}
